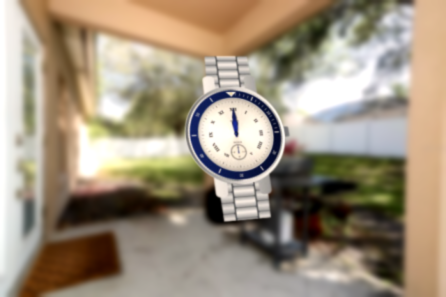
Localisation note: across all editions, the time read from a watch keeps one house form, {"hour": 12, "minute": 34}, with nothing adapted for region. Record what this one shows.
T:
{"hour": 12, "minute": 0}
